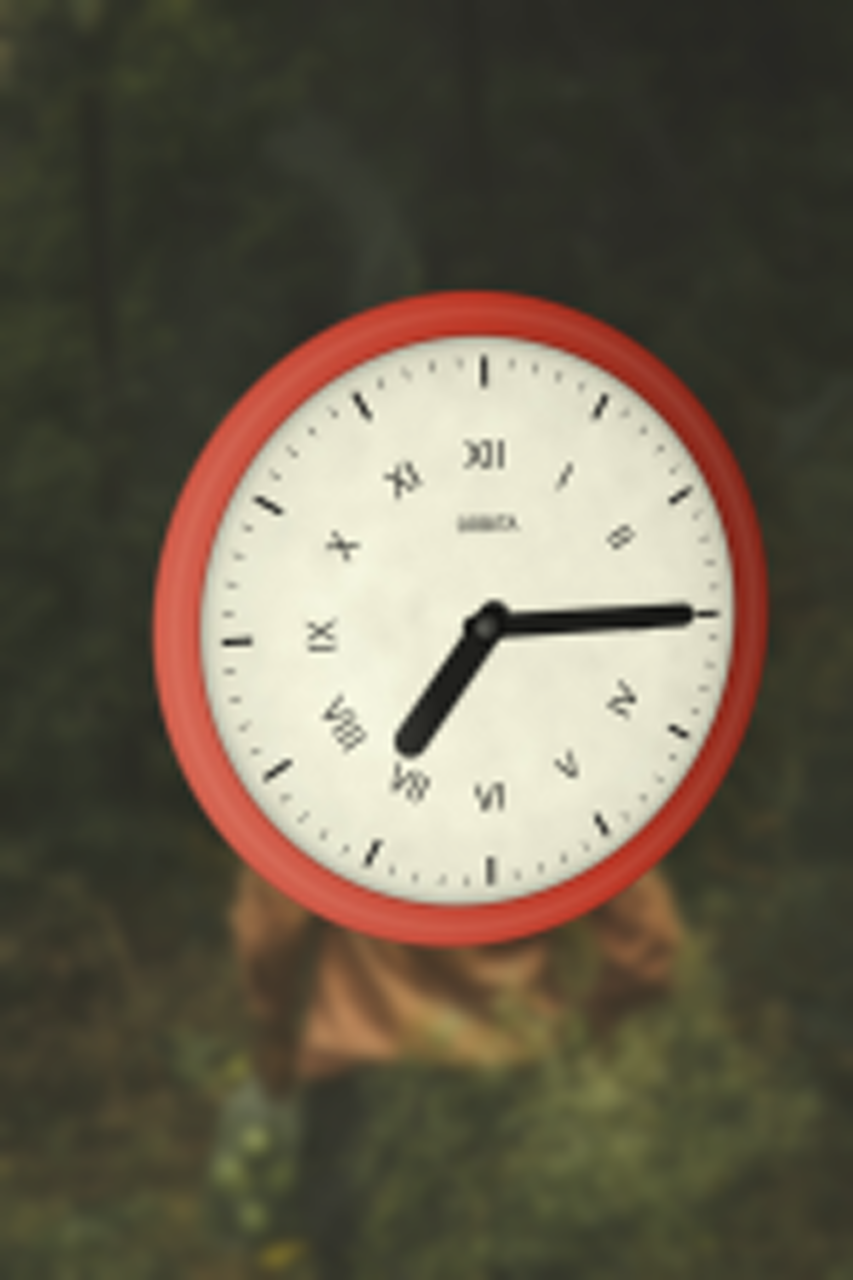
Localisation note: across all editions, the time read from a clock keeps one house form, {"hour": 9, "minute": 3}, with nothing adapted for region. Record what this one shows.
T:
{"hour": 7, "minute": 15}
